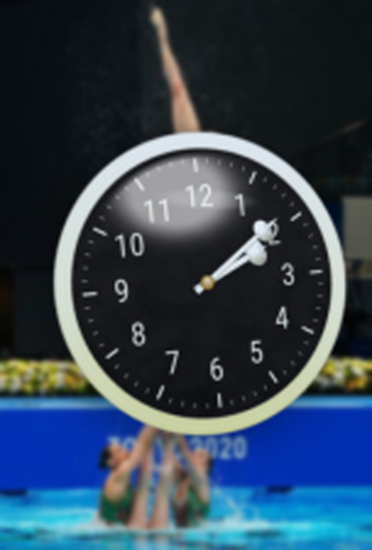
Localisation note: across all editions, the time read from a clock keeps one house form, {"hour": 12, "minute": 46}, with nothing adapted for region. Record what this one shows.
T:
{"hour": 2, "minute": 9}
